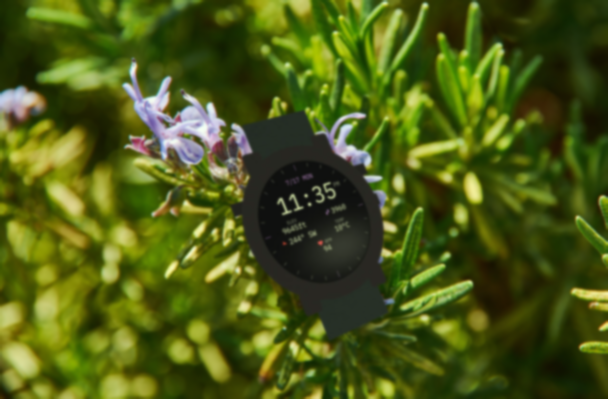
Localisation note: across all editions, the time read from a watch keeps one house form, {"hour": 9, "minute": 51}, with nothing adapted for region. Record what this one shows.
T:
{"hour": 11, "minute": 35}
